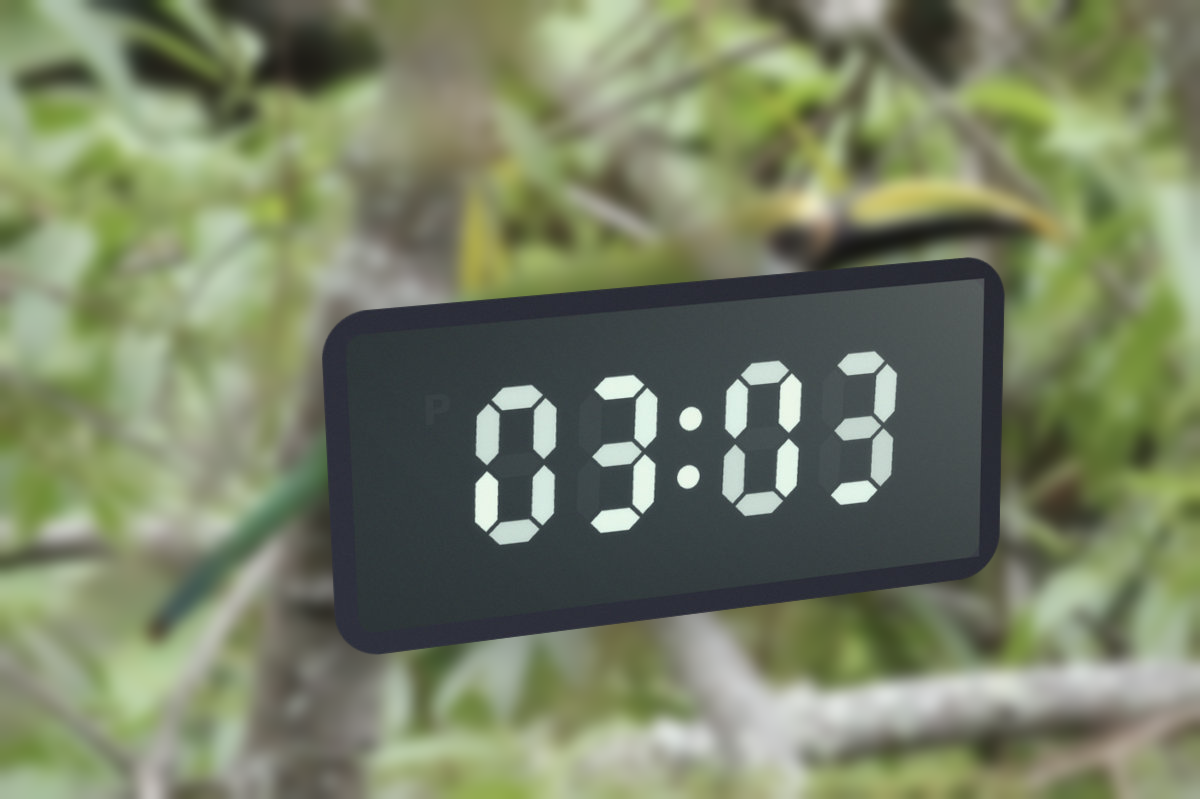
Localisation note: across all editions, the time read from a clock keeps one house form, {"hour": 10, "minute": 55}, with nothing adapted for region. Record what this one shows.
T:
{"hour": 3, "minute": 3}
